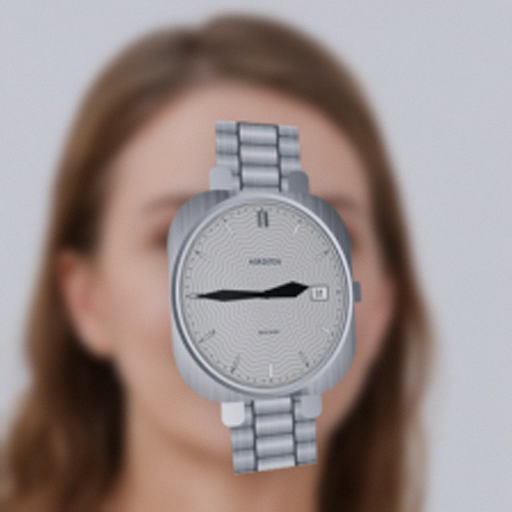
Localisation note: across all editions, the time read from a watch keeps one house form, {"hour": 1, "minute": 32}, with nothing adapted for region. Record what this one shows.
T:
{"hour": 2, "minute": 45}
